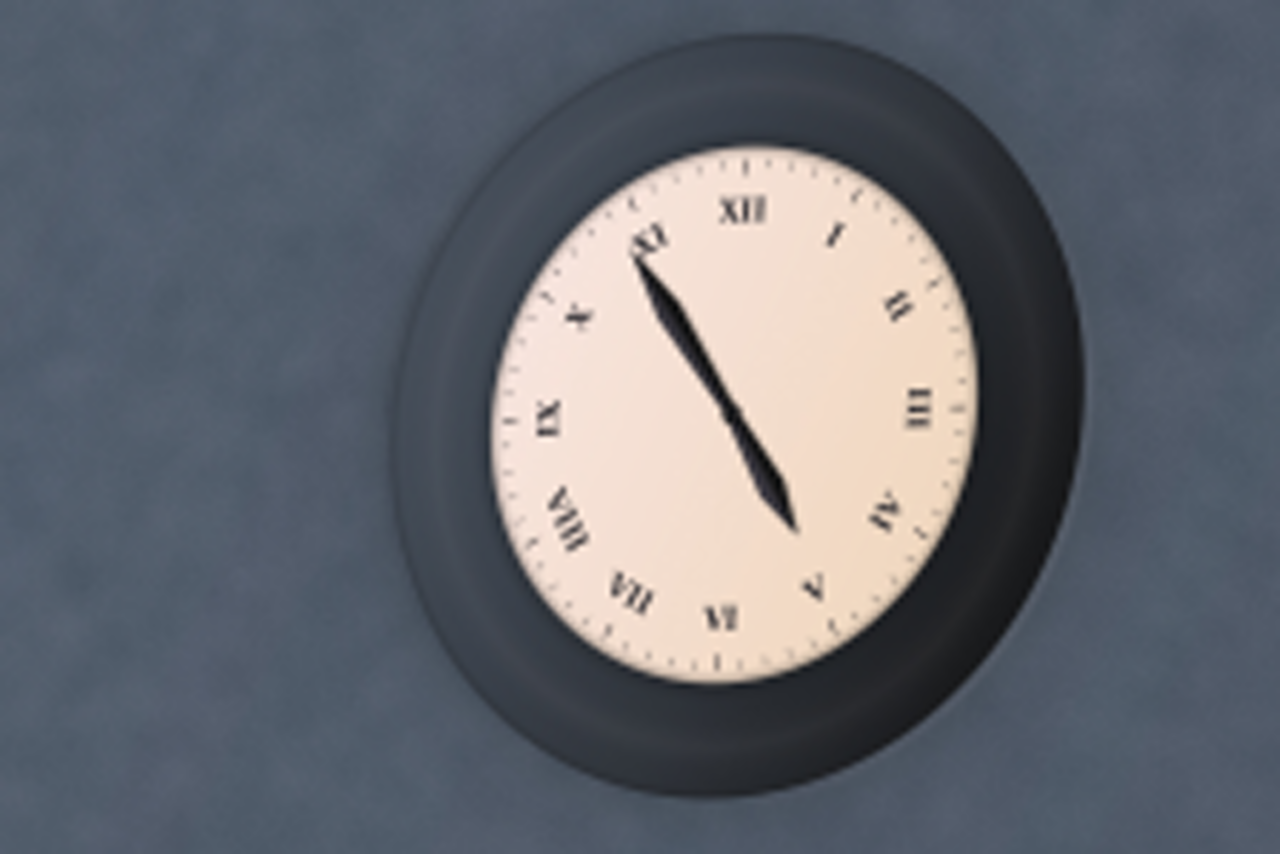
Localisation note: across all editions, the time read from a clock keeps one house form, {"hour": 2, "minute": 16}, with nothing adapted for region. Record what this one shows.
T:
{"hour": 4, "minute": 54}
